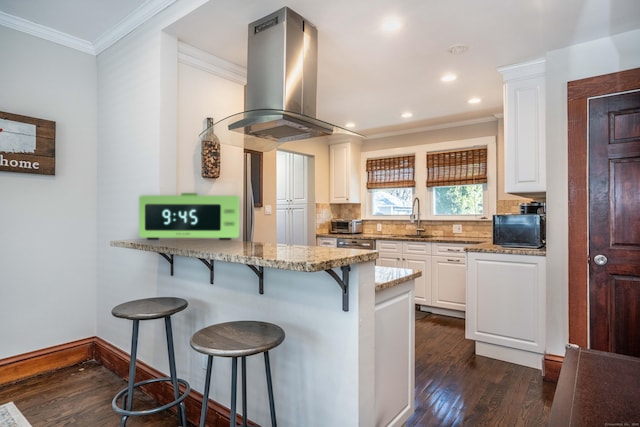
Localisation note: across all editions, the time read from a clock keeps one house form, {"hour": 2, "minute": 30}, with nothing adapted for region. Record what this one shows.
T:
{"hour": 9, "minute": 45}
